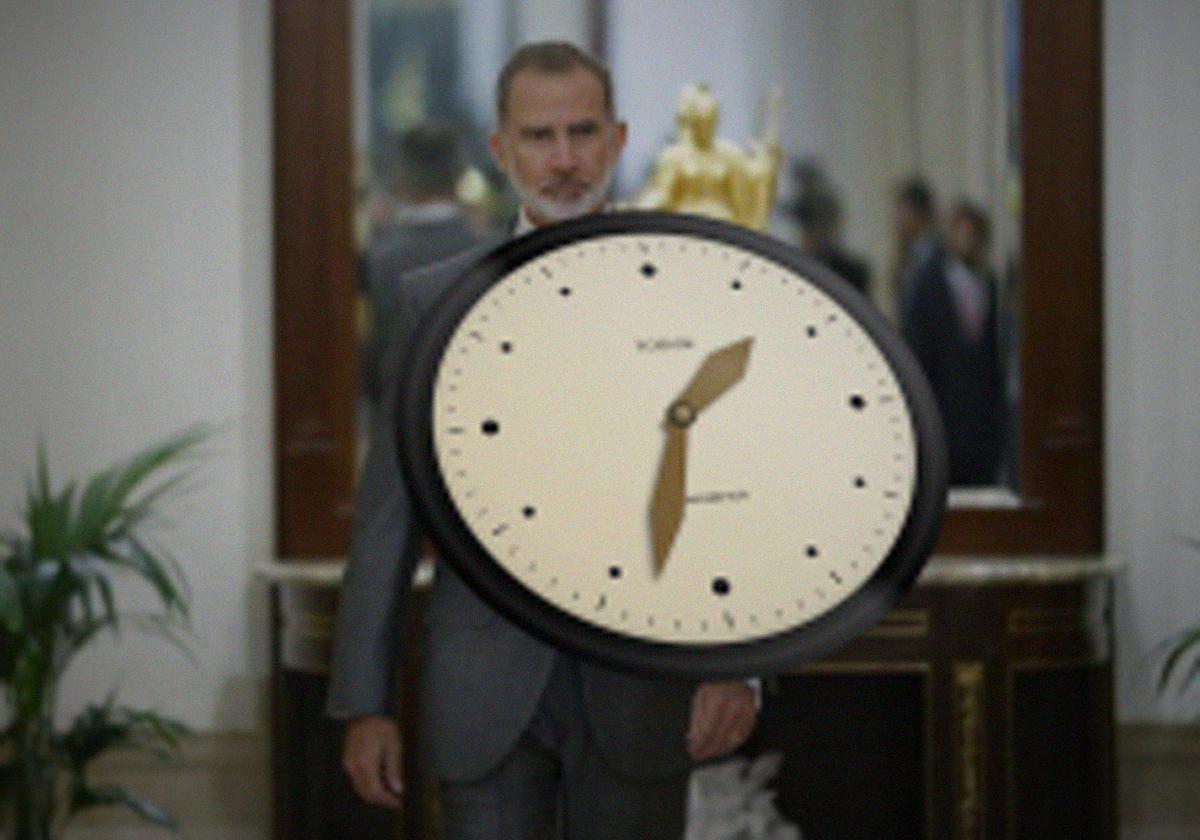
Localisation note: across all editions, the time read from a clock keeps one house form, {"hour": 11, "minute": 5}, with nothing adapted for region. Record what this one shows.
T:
{"hour": 1, "minute": 33}
